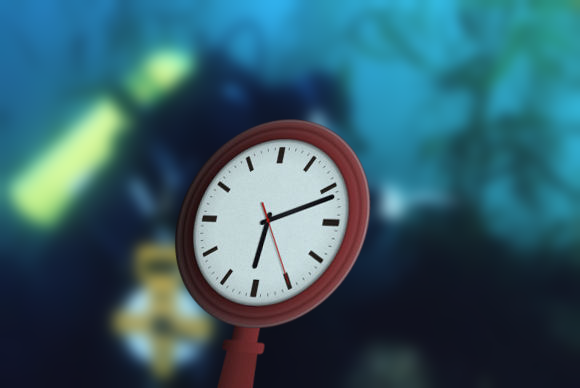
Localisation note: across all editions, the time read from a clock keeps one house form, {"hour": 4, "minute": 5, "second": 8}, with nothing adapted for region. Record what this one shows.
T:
{"hour": 6, "minute": 11, "second": 25}
